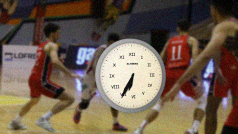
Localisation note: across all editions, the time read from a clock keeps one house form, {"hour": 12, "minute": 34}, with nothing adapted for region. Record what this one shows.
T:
{"hour": 6, "minute": 35}
